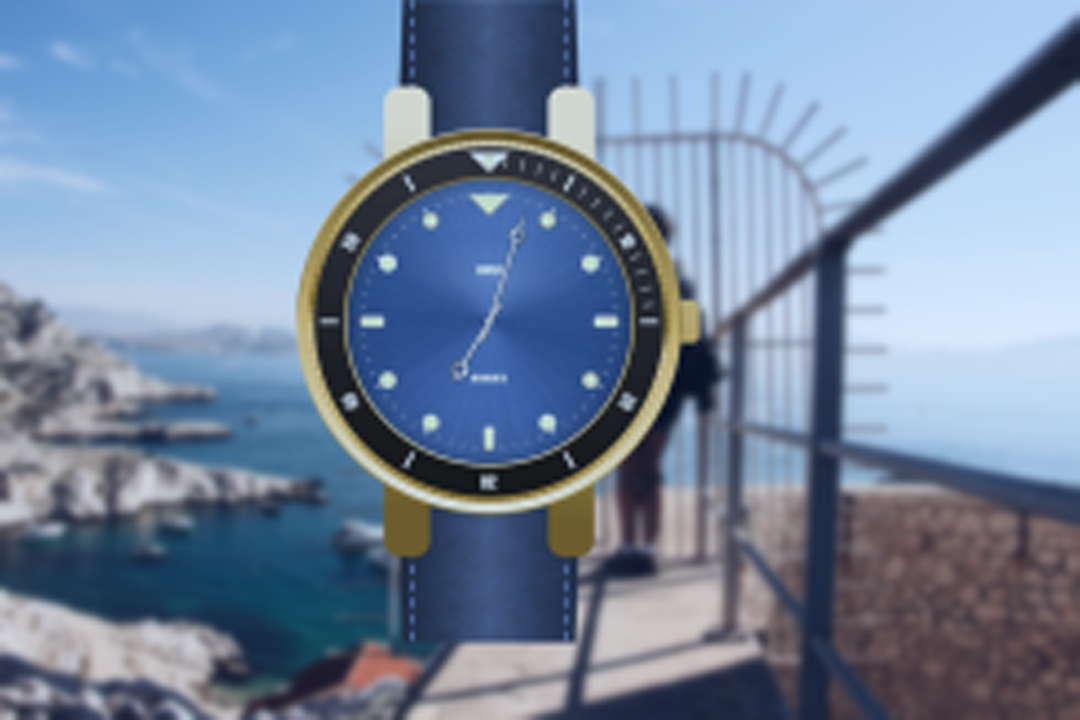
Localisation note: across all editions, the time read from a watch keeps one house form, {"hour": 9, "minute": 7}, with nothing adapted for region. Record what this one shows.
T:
{"hour": 7, "minute": 3}
